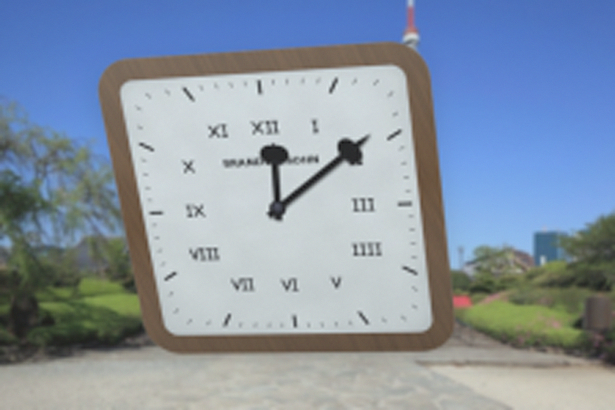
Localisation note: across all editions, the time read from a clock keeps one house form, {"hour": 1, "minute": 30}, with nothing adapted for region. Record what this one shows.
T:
{"hour": 12, "minute": 9}
